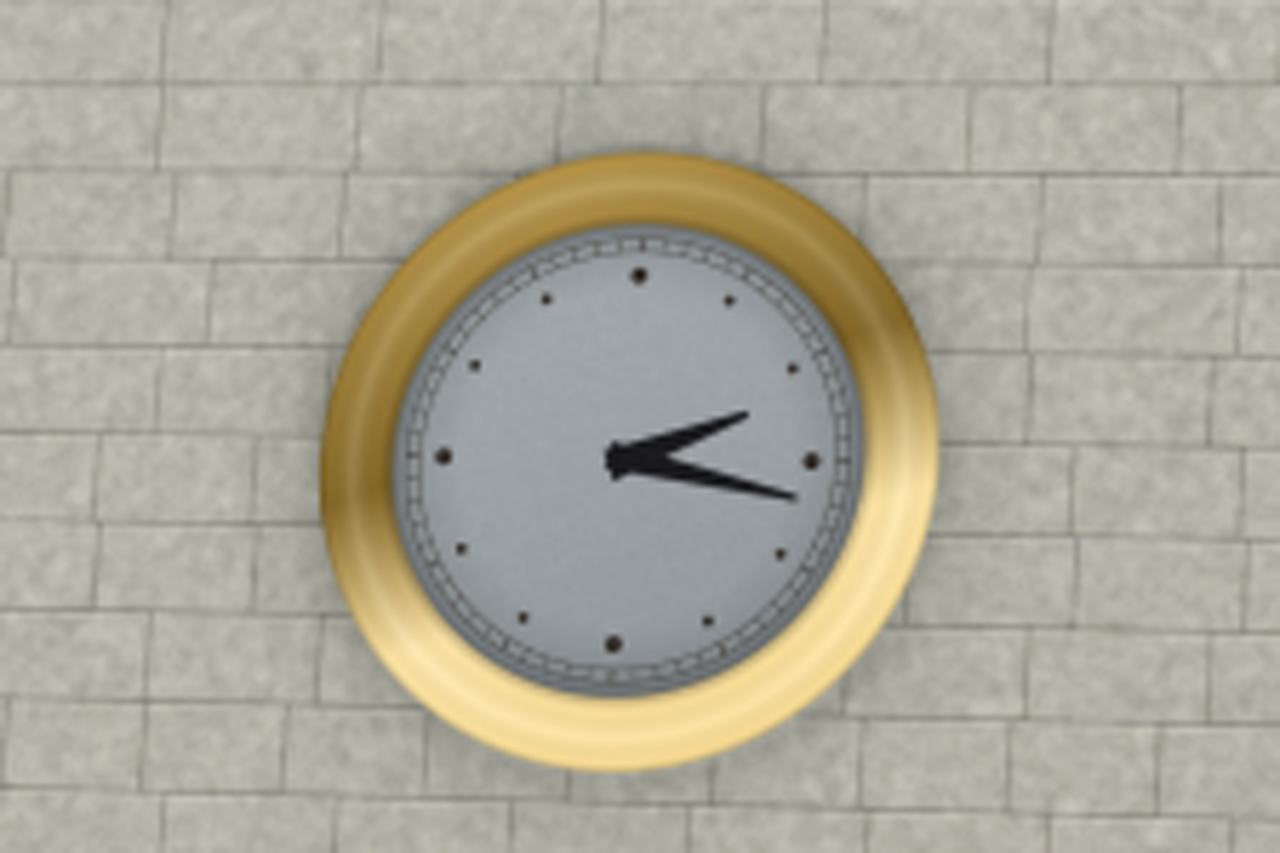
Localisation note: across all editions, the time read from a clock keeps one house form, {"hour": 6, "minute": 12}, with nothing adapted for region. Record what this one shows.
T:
{"hour": 2, "minute": 17}
